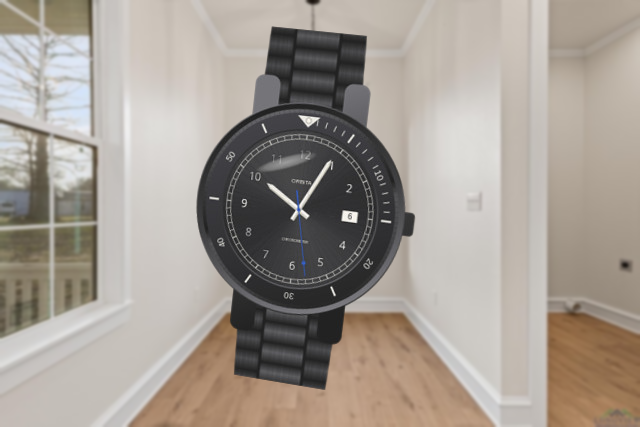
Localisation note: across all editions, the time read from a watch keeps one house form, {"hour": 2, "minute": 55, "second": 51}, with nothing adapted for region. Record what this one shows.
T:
{"hour": 10, "minute": 4, "second": 28}
